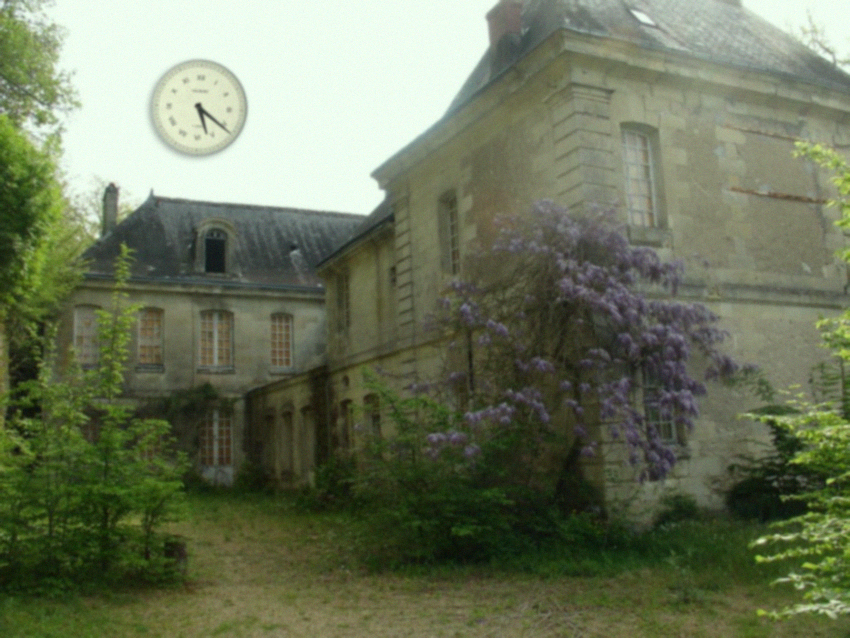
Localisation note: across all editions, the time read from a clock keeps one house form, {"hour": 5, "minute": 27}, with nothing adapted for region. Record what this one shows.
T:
{"hour": 5, "minute": 21}
